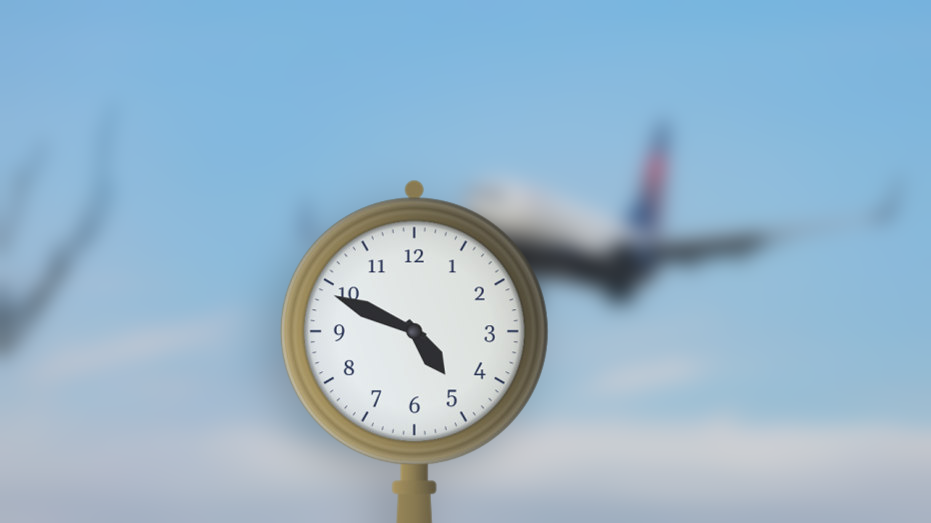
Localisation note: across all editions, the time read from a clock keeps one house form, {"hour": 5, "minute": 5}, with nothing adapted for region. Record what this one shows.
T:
{"hour": 4, "minute": 49}
